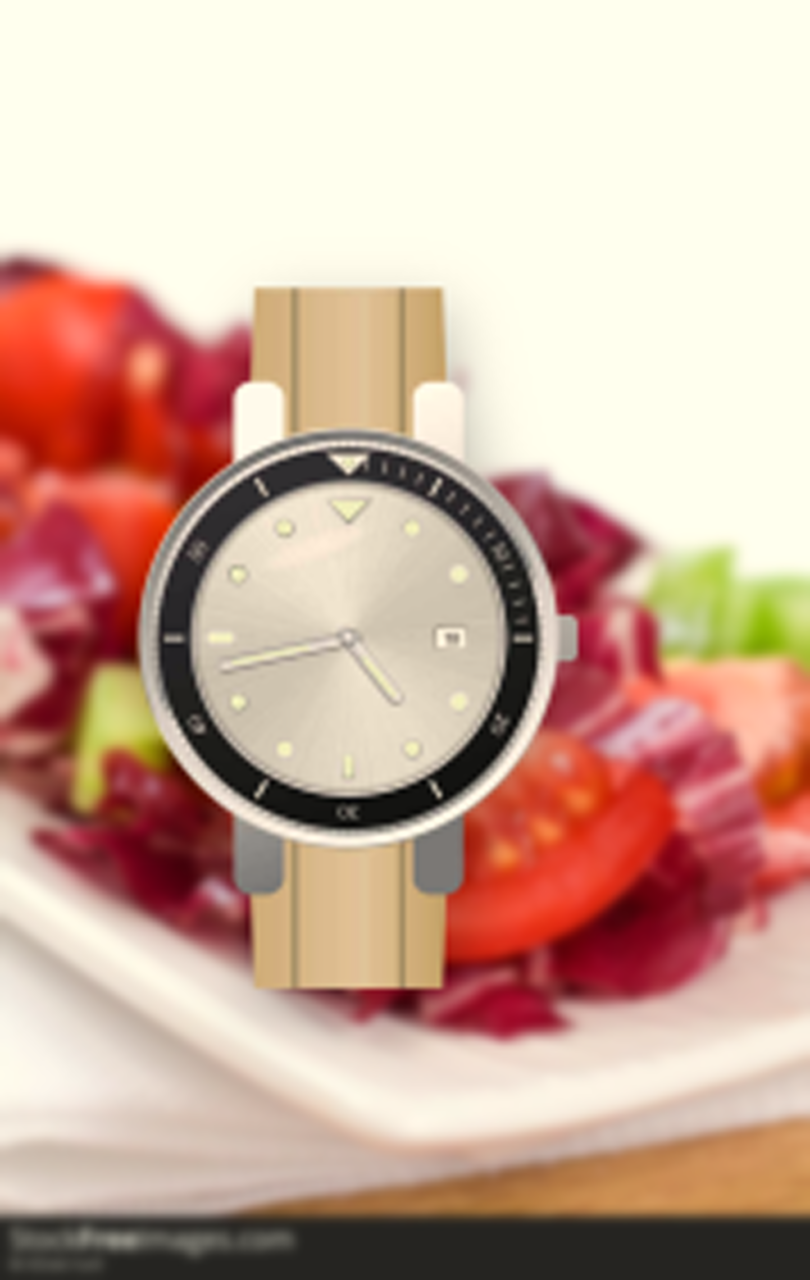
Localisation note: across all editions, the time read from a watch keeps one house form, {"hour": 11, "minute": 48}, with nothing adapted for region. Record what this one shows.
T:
{"hour": 4, "minute": 43}
